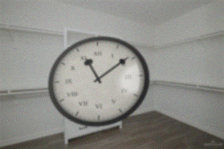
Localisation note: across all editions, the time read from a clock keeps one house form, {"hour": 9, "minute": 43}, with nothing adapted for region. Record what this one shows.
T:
{"hour": 11, "minute": 9}
